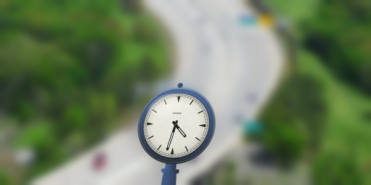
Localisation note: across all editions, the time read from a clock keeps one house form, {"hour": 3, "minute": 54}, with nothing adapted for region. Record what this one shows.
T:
{"hour": 4, "minute": 32}
